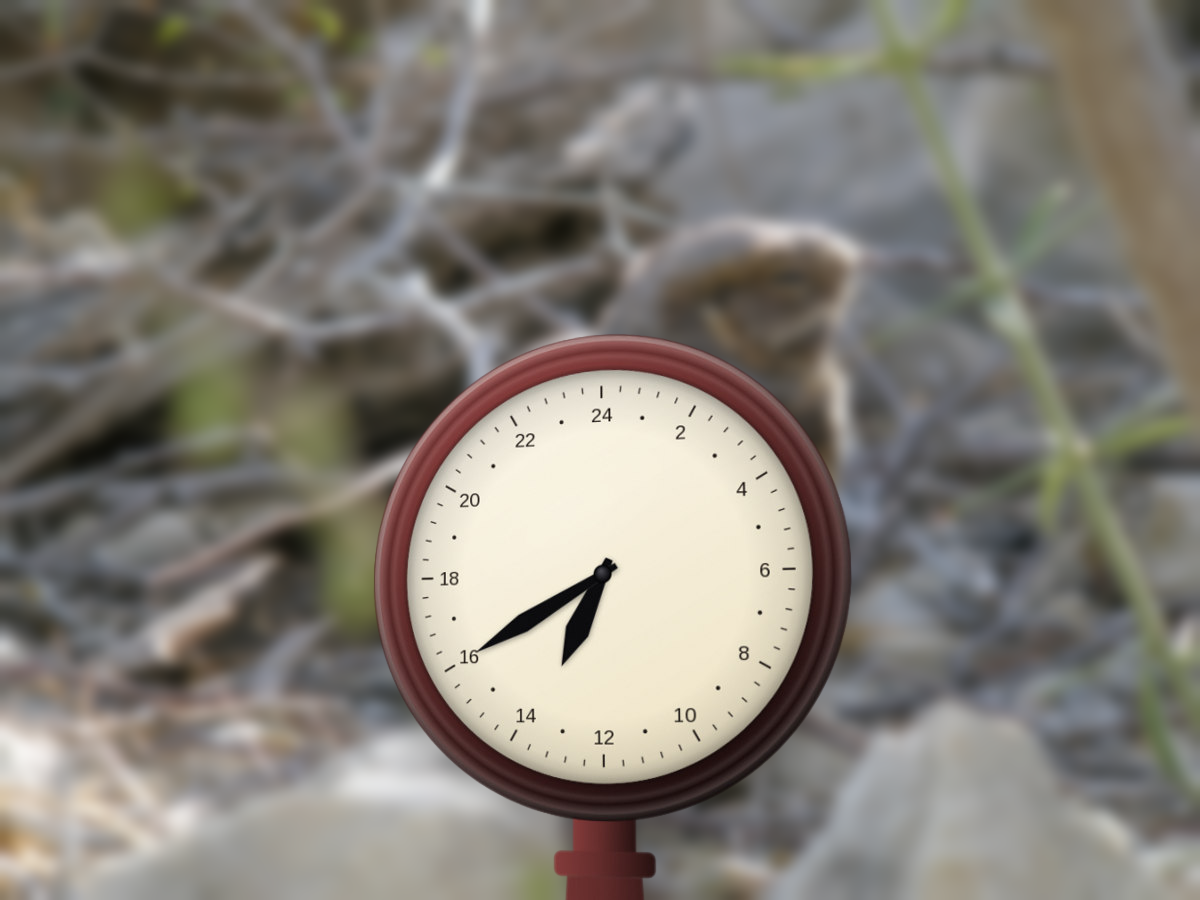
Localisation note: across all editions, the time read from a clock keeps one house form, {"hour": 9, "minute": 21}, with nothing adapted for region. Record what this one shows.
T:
{"hour": 13, "minute": 40}
